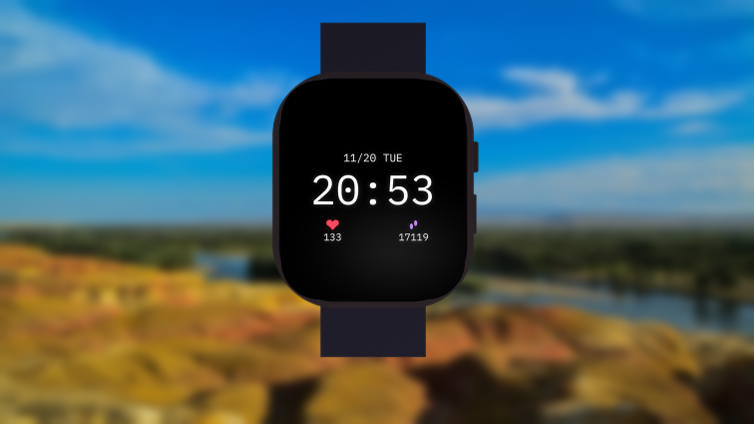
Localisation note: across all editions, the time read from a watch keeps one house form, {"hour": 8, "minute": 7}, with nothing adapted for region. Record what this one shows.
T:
{"hour": 20, "minute": 53}
